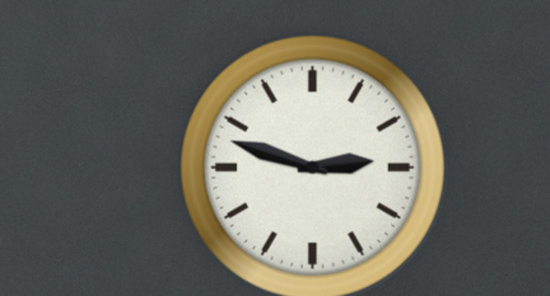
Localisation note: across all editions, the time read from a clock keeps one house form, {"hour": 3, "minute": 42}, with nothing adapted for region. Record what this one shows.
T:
{"hour": 2, "minute": 48}
